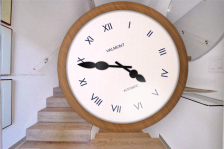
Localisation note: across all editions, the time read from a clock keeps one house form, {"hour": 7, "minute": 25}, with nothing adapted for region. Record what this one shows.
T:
{"hour": 4, "minute": 49}
